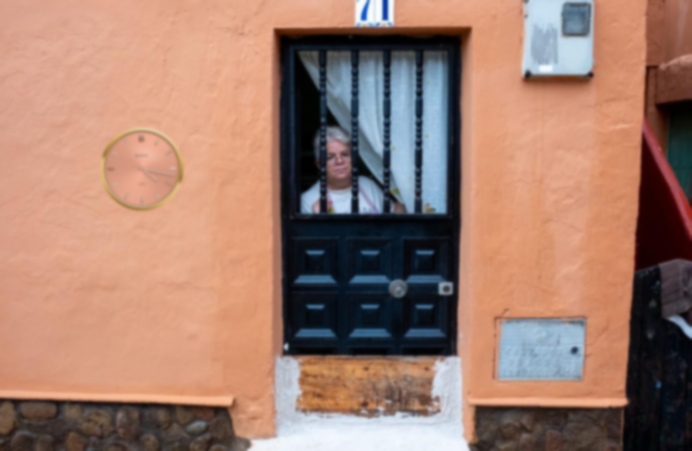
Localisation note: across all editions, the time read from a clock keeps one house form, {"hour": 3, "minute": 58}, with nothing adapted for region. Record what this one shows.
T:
{"hour": 4, "minute": 17}
